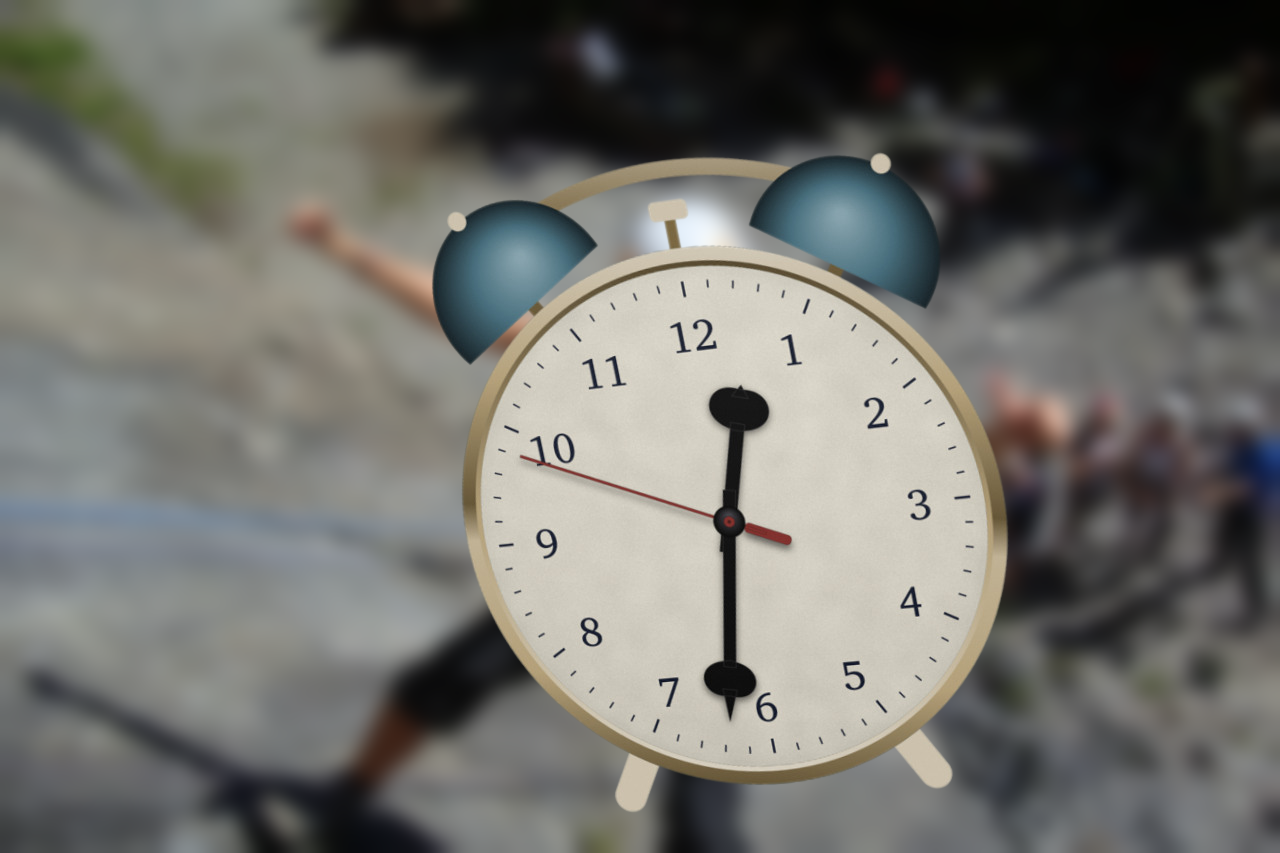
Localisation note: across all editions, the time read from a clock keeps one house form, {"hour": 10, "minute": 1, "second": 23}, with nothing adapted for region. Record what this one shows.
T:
{"hour": 12, "minute": 31, "second": 49}
